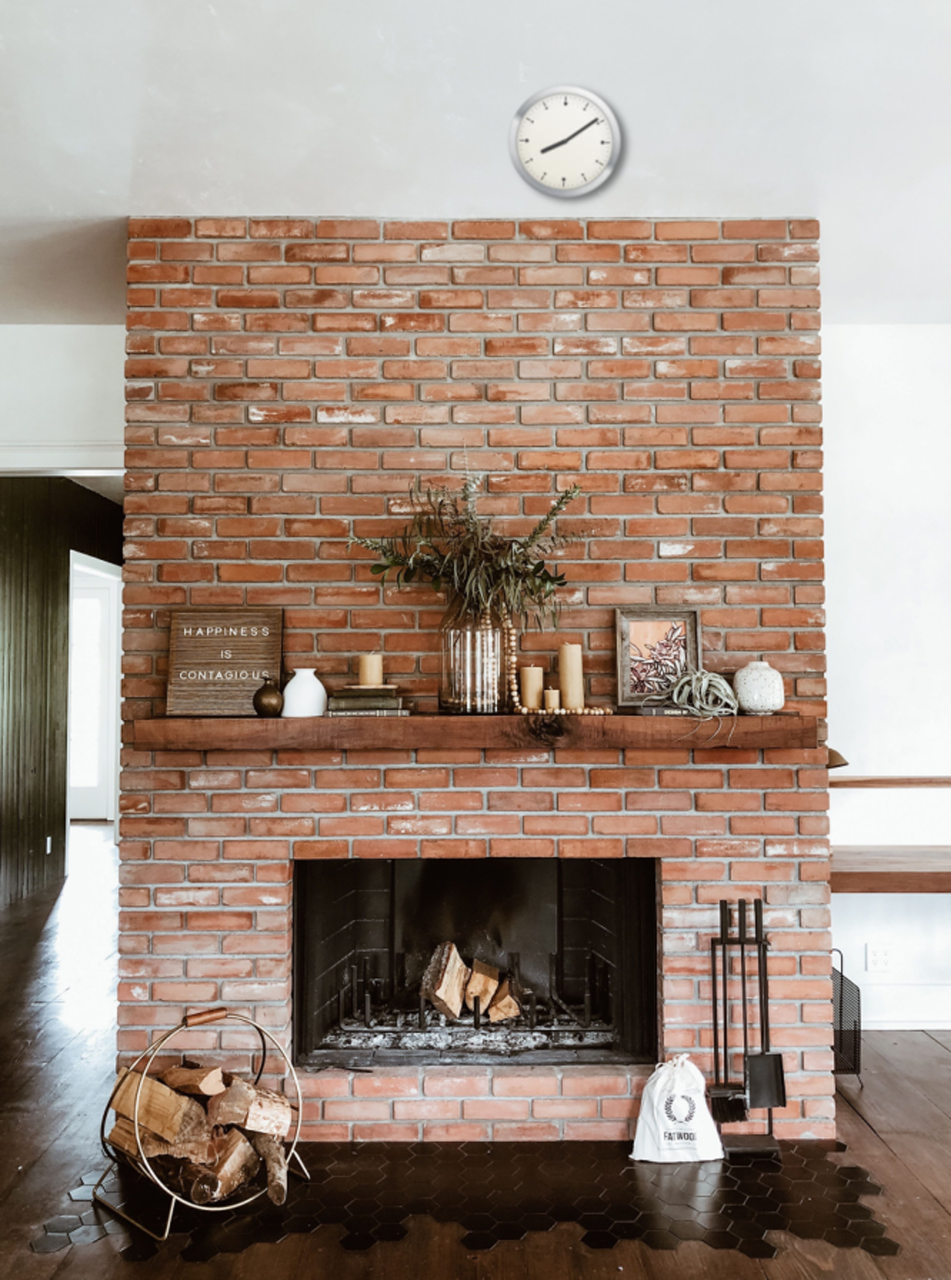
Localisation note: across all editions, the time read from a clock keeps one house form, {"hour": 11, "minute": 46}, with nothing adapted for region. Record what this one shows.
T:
{"hour": 8, "minute": 9}
